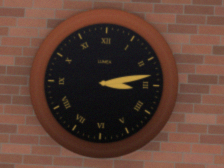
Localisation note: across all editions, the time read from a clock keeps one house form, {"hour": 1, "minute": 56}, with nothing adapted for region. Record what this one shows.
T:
{"hour": 3, "minute": 13}
